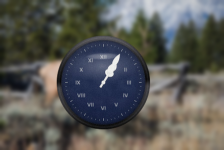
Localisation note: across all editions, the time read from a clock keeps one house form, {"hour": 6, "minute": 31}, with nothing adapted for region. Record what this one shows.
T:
{"hour": 1, "minute": 5}
